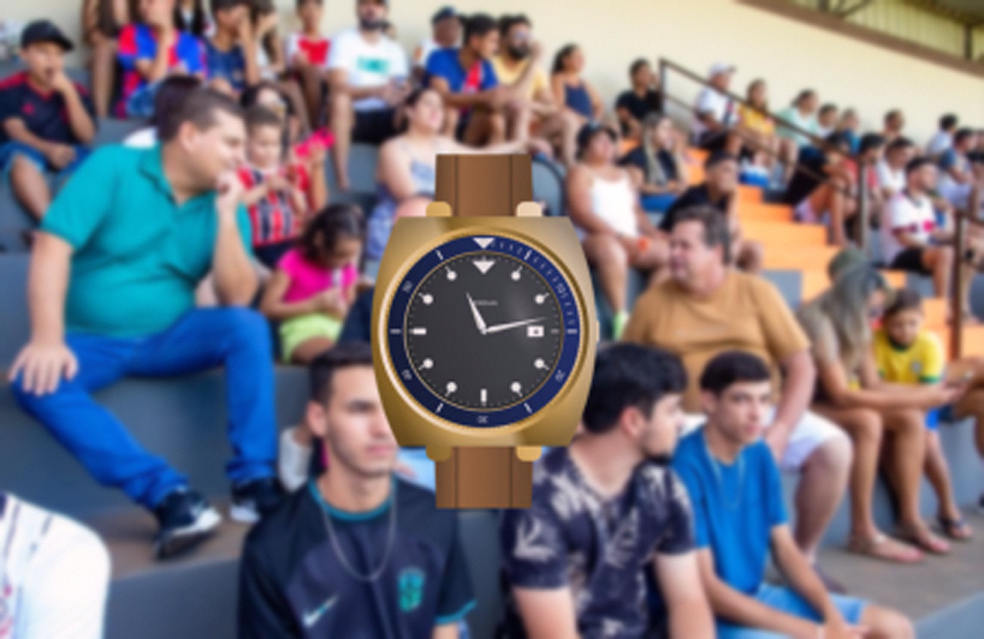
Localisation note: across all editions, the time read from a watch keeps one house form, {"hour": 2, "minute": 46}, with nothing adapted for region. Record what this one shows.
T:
{"hour": 11, "minute": 13}
